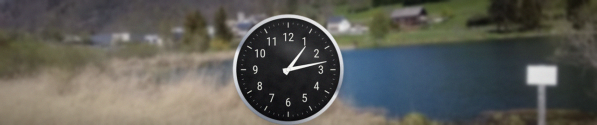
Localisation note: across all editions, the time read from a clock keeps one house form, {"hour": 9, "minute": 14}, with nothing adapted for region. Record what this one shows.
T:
{"hour": 1, "minute": 13}
